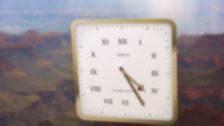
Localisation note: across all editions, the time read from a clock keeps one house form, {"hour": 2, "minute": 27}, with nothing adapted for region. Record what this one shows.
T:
{"hour": 4, "minute": 25}
